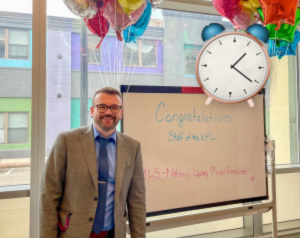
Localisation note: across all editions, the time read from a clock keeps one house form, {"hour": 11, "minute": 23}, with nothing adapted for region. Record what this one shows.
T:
{"hour": 1, "minute": 21}
